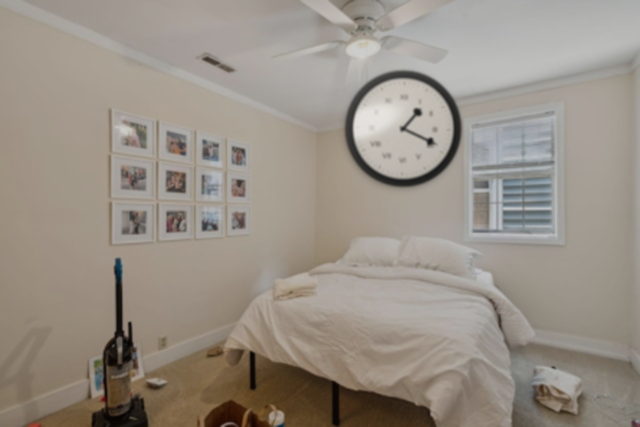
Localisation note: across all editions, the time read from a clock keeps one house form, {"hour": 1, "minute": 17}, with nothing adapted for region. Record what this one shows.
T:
{"hour": 1, "minute": 19}
